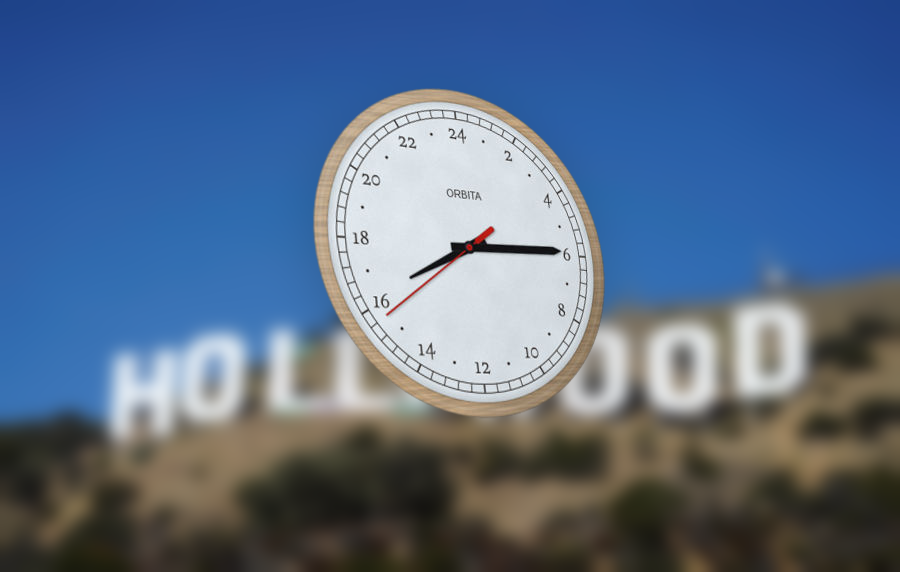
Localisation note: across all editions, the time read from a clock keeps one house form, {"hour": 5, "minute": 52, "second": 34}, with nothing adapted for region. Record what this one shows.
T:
{"hour": 16, "minute": 14, "second": 39}
